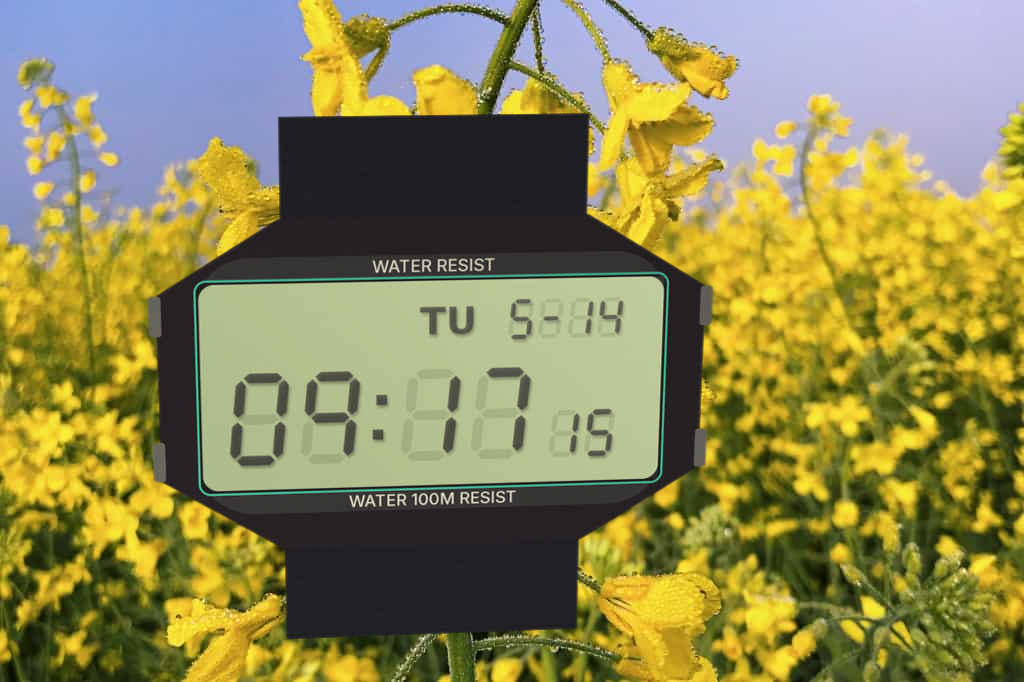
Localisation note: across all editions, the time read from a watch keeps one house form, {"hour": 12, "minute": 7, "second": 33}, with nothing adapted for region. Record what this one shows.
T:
{"hour": 9, "minute": 17, "second": 15}
